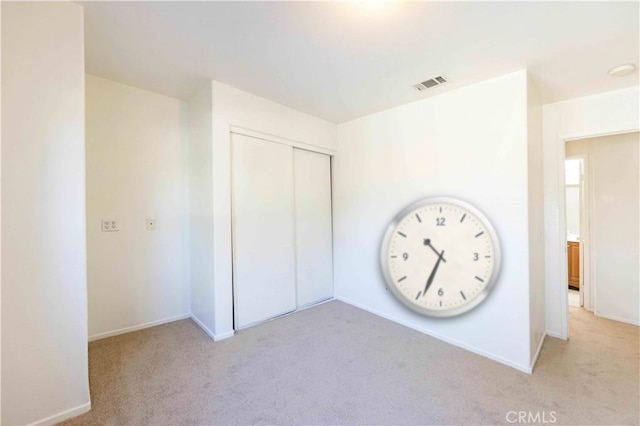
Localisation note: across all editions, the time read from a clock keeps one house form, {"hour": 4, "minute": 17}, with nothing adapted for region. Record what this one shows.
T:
{"hour": 10, "minute": 34}
